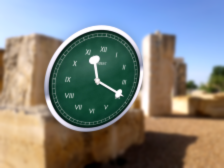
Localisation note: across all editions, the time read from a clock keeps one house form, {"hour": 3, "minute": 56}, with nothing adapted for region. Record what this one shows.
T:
{"hour": 11, "minute": 19}
